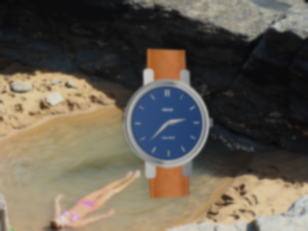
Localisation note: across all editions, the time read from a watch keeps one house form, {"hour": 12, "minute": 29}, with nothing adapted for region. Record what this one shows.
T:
{"hour": 2, "minute": 38}
